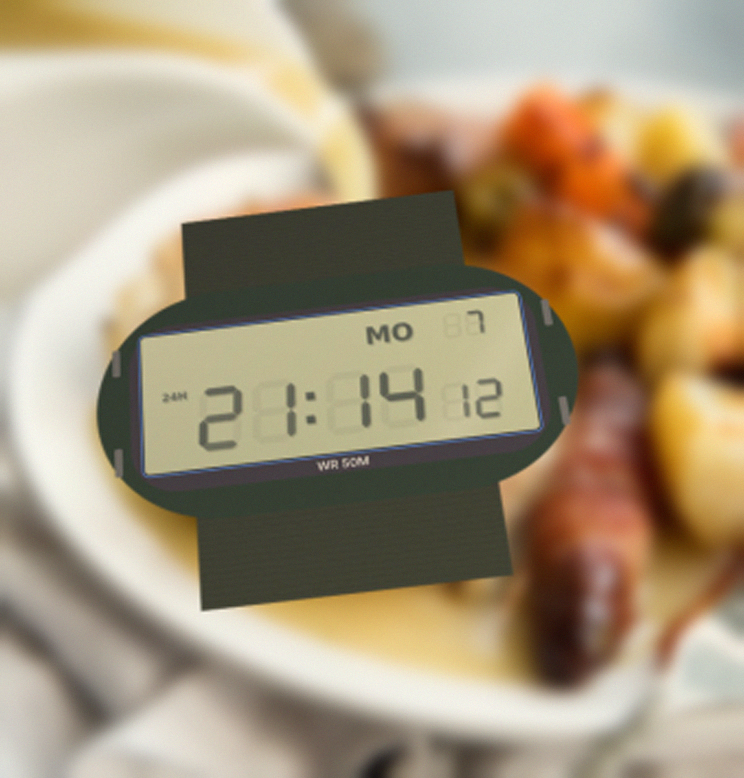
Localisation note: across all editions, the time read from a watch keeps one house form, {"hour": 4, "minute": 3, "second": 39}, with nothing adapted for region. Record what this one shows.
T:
{"hour": 21, "minute": 14, "second": 12}
